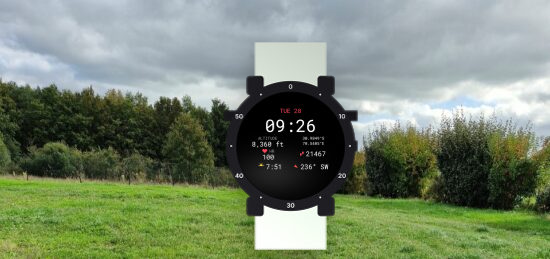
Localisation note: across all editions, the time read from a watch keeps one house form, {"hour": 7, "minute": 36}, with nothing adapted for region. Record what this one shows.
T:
{"hour": 9, "minute": 26}
